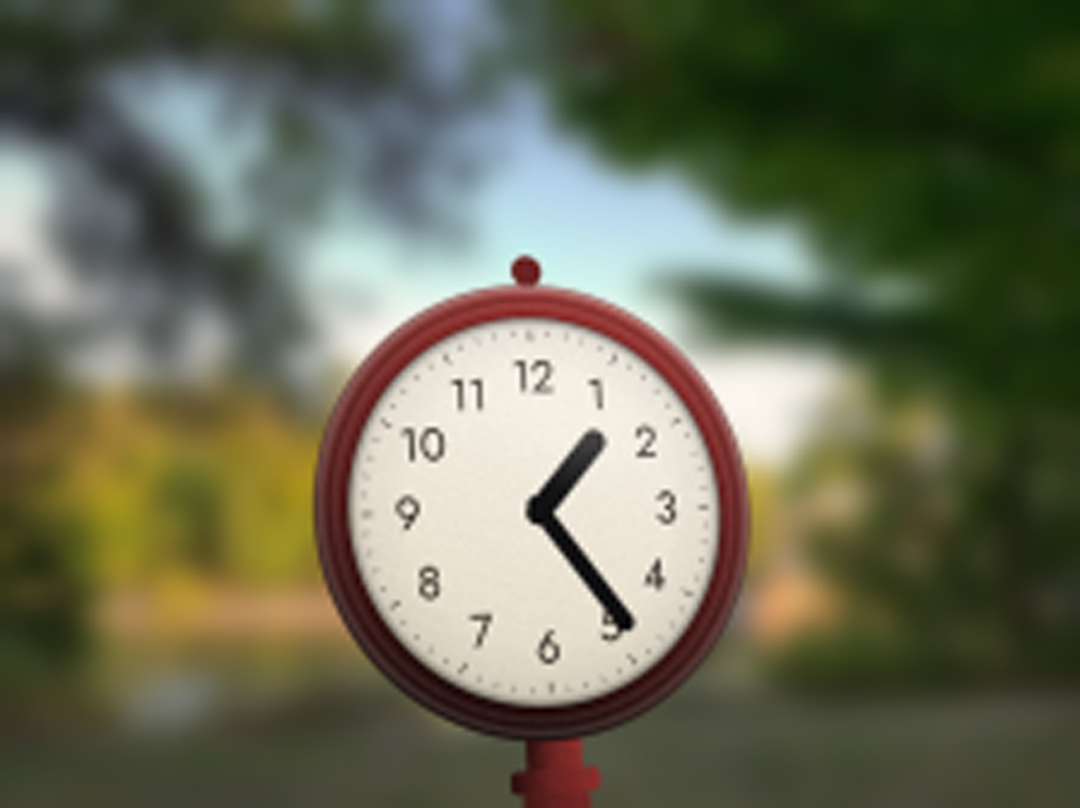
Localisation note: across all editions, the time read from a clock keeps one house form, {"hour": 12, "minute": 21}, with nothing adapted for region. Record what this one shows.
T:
{"hour": 1, "minute": 24}
